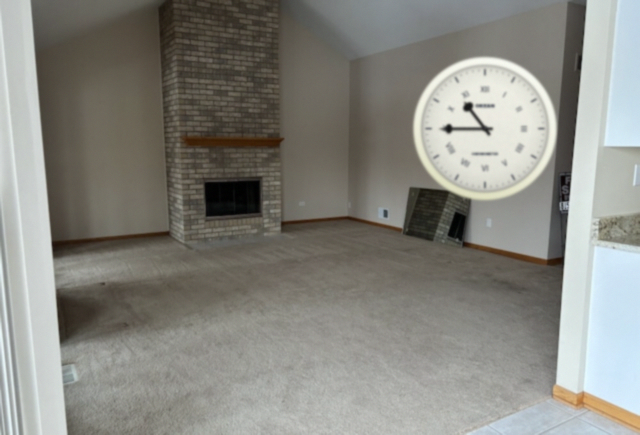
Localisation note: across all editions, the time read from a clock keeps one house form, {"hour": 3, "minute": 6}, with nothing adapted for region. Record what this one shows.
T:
{"hour": 10, "minute": 45}
